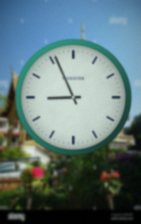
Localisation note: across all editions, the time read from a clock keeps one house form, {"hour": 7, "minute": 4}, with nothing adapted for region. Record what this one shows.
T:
{"hour": 8, "minute": 56}
